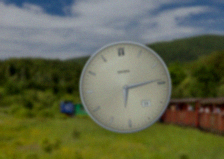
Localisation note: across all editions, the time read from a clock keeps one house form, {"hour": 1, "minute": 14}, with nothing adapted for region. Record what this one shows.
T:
{"hour": 6, "minute": 14}
